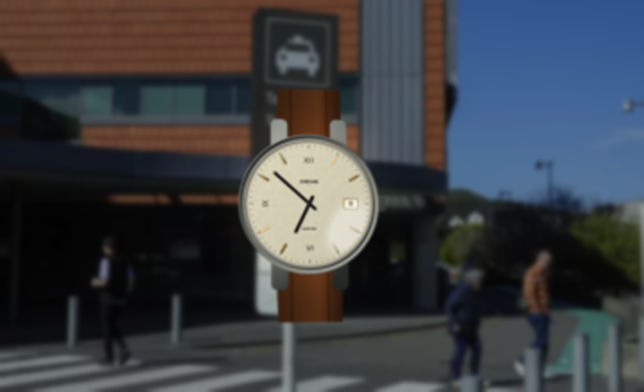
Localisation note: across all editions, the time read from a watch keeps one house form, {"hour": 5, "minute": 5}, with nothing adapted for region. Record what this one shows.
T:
{"hour": 6, "minute": 52}
